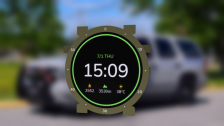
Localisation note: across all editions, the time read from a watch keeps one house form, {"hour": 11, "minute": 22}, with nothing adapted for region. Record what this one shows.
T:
{"hour": 15, "minute": 9}
